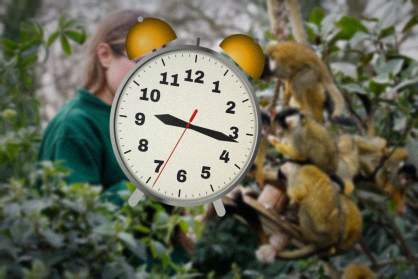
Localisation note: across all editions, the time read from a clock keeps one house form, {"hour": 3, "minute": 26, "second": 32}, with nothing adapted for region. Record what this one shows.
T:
{"hour": 9, "minute": 16, "second": 34}
